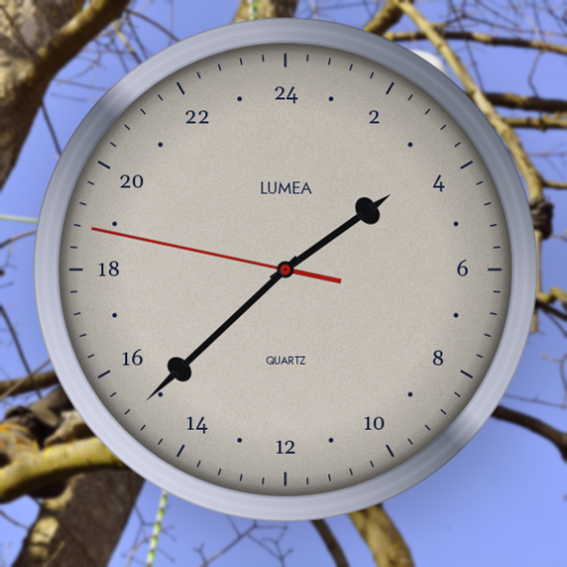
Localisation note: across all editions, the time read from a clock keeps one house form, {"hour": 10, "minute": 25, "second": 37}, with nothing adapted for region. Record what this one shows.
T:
{"hour": 3, "minute": 37, "second": 47}
